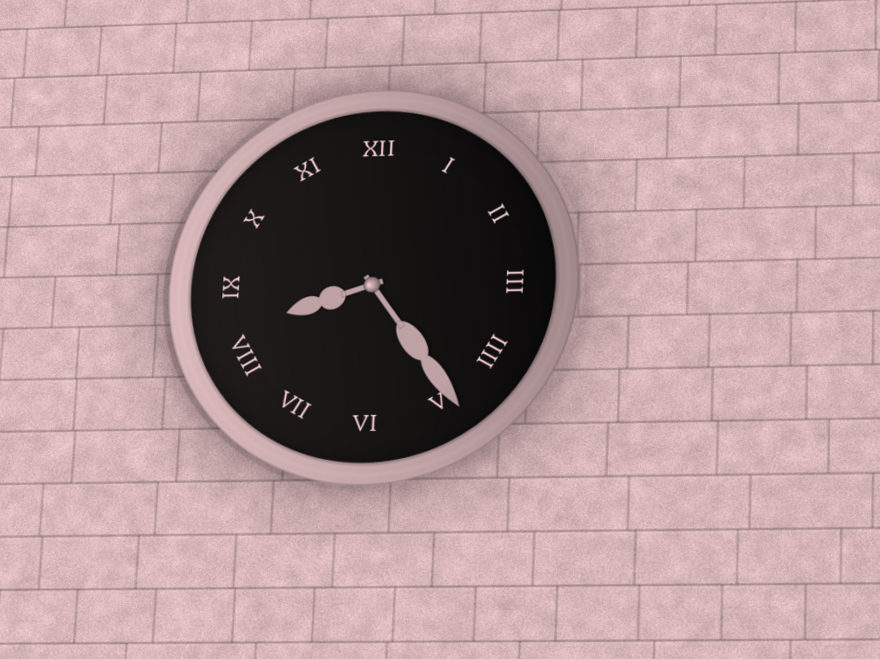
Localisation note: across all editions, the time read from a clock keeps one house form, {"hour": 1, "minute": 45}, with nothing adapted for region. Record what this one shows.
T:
{"hour": 8, "minute": 24}
